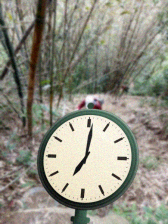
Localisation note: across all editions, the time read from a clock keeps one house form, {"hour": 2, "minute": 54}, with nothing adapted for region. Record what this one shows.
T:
{"hour": 7, "minute": 1}
